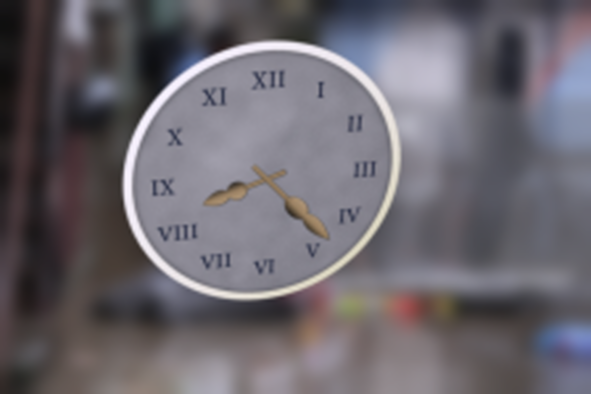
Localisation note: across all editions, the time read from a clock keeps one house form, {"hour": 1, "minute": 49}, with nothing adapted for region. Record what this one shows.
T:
{"hour": 8, "minute": 23}
